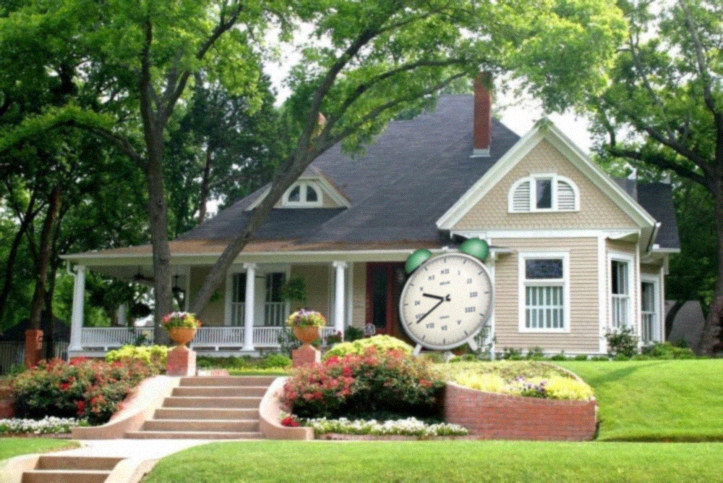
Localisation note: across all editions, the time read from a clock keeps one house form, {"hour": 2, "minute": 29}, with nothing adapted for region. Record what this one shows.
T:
{"hour": 9, "minute": 39}
